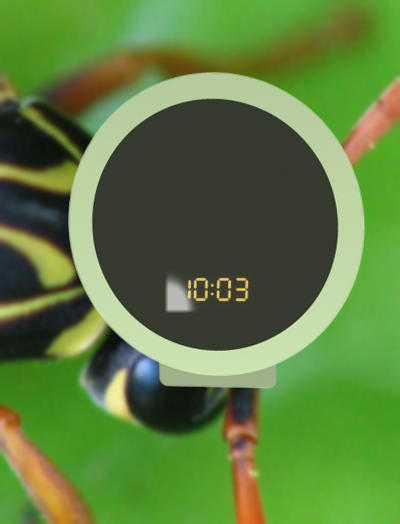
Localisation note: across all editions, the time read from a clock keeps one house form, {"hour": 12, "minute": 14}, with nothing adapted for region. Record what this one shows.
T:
{"hour": 10, "minute": 3}
